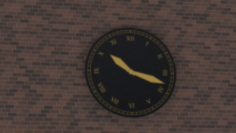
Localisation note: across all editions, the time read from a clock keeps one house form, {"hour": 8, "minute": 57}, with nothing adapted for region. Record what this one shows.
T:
{"hour": 10, "minute": 18}
